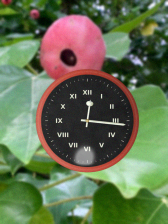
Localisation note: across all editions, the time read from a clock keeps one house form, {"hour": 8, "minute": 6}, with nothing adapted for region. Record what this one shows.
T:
{"hour": 12, "minute": 16}
